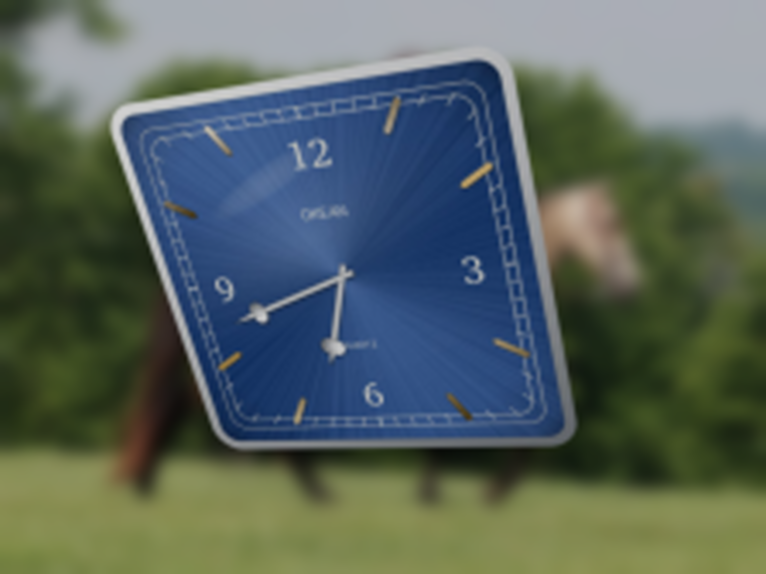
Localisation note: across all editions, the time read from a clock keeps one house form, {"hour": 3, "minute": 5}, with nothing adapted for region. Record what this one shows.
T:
{"hour": 6, "minute": 42}
